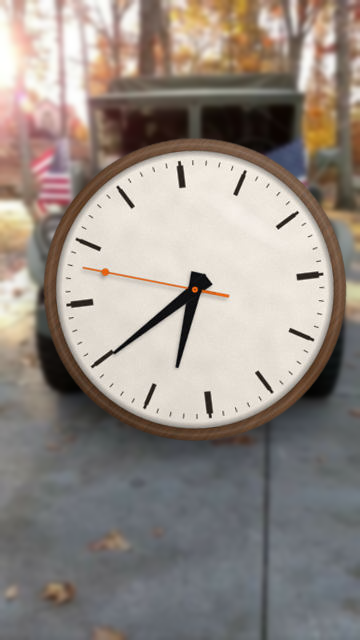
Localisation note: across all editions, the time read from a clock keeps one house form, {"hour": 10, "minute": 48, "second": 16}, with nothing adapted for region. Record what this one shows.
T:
{"hour": 6, "minute": 39, "second": 48}
